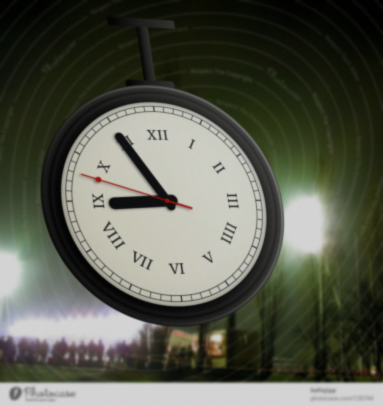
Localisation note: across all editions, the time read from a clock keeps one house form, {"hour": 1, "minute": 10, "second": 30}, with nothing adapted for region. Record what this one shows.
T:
{"hour": 8, "minute": 54, "second": 48}
